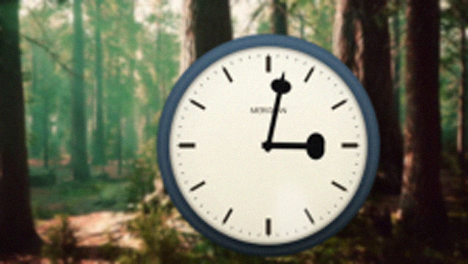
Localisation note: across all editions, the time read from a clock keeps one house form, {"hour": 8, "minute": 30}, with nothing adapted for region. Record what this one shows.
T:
{"hour": 3, "minute": 2}
